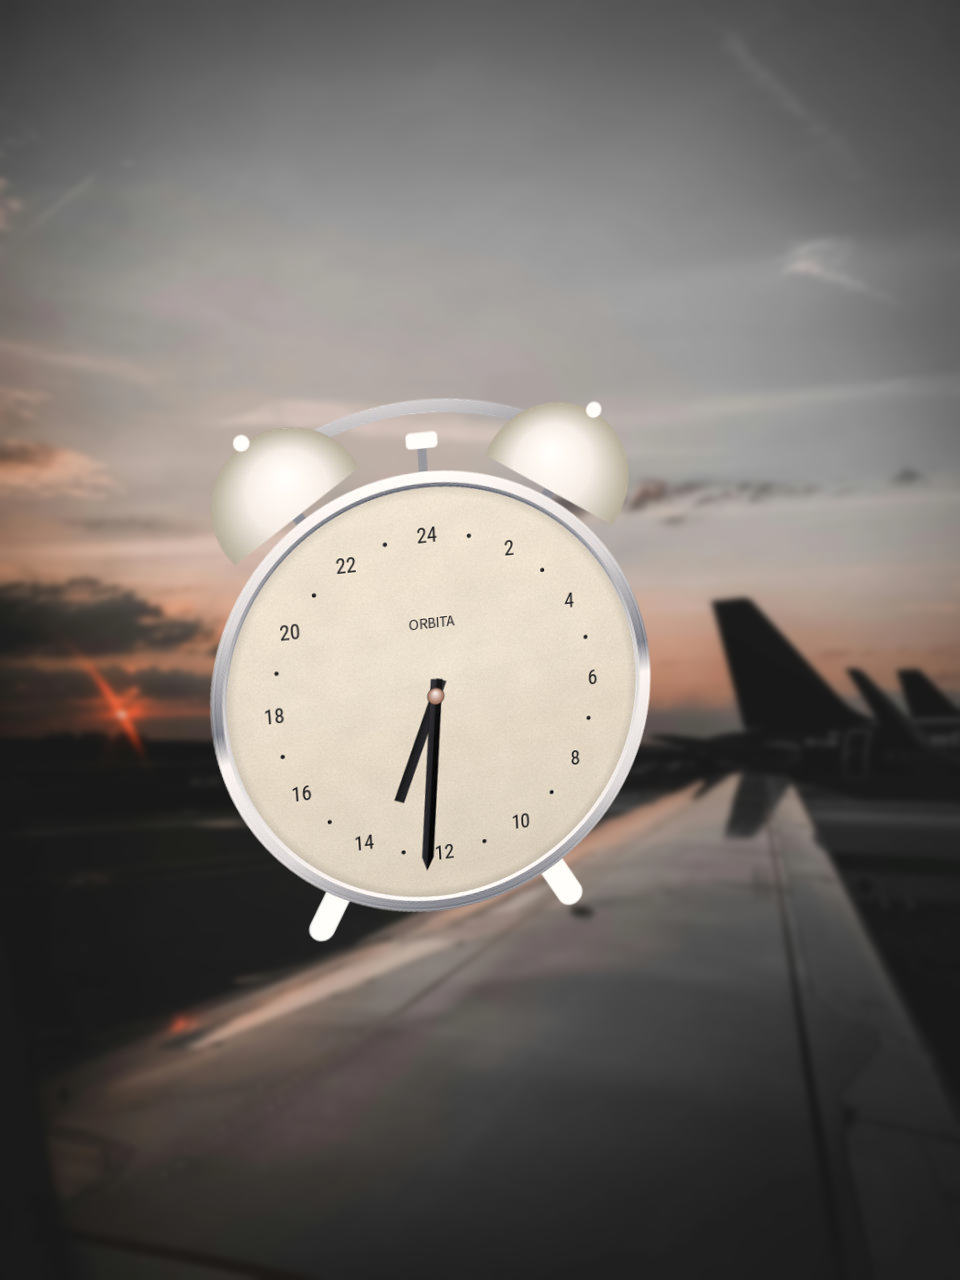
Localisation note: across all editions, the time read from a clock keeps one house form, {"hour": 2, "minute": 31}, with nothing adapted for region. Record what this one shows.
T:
{"hour": 13, "minute": 31}
